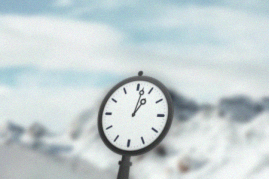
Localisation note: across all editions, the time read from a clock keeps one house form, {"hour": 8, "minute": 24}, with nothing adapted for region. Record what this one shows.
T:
{"hour": 1, "minute": 2}
